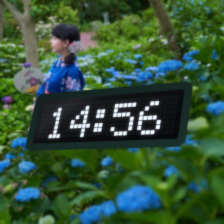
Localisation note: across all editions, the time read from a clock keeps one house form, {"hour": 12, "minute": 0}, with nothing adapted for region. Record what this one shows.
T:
{"hour": 14, "minute": 56}
